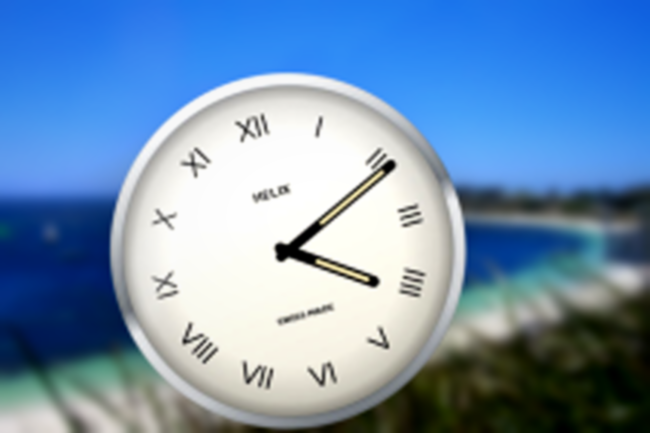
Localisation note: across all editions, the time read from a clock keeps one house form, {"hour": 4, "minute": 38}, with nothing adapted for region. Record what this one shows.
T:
{"hour": 4, "minute": 11}
